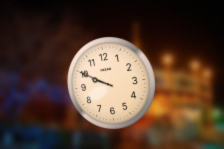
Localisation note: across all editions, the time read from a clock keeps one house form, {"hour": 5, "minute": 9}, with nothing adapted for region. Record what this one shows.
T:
{"hour": 9, "minute": 50}
